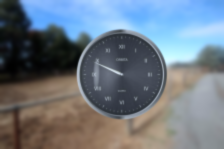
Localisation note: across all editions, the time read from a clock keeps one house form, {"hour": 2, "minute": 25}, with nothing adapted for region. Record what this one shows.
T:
{"hour": 9, "minute": 49}
